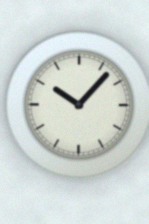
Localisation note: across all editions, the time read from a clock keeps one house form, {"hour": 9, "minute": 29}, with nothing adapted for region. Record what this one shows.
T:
{"hour": 10, "minute": 7}
